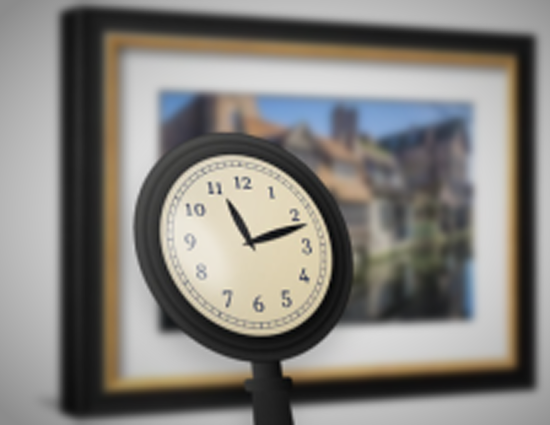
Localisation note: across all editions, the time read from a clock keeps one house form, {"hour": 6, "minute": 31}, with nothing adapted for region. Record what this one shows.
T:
{"hour": 11, "minute": 12}
